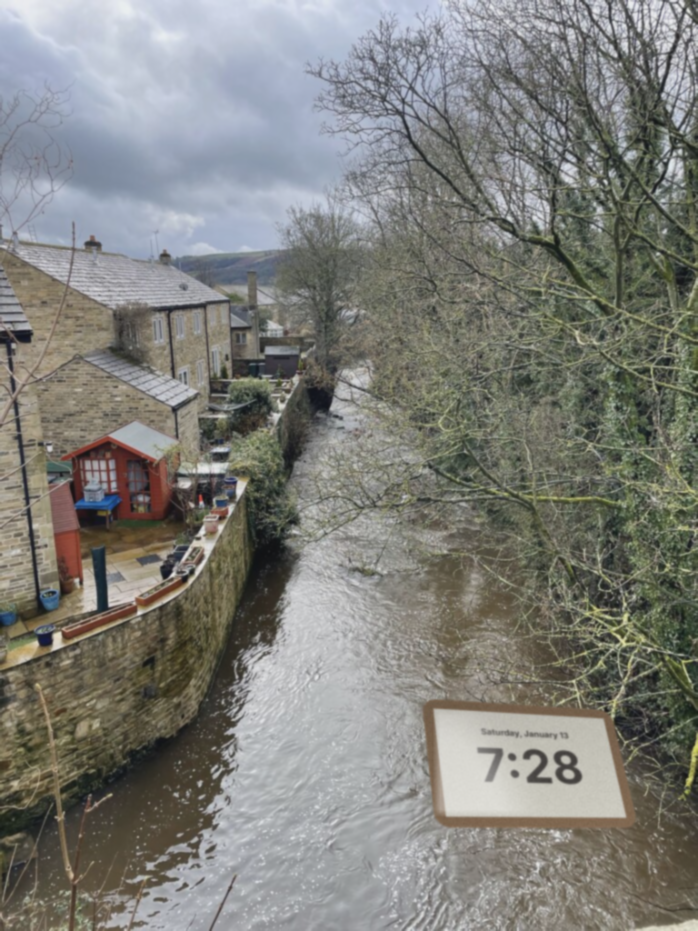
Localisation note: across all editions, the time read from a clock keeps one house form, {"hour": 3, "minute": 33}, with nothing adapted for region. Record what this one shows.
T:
{"hour": 7, "minute": 28}
